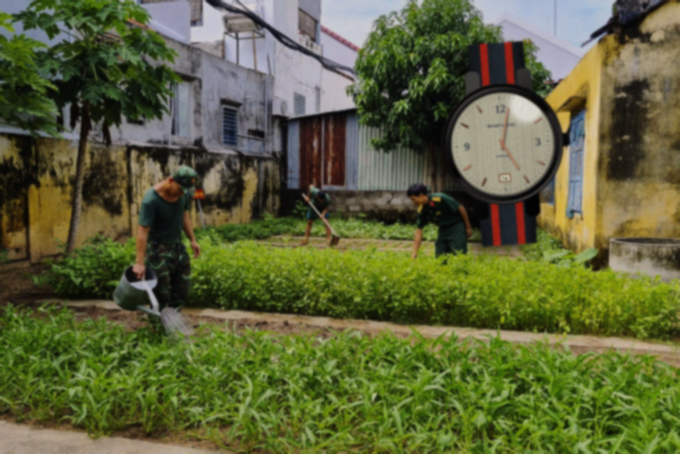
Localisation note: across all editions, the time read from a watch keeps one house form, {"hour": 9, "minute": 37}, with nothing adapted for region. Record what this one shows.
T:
{"hour": 5, "minute": 2}
